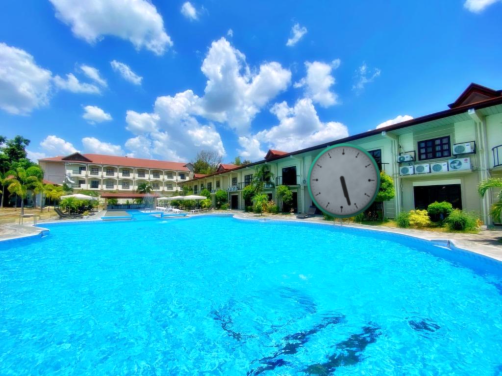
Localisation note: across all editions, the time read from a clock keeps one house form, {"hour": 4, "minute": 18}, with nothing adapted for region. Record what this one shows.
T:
{"hour": 5, "minute": 27}
